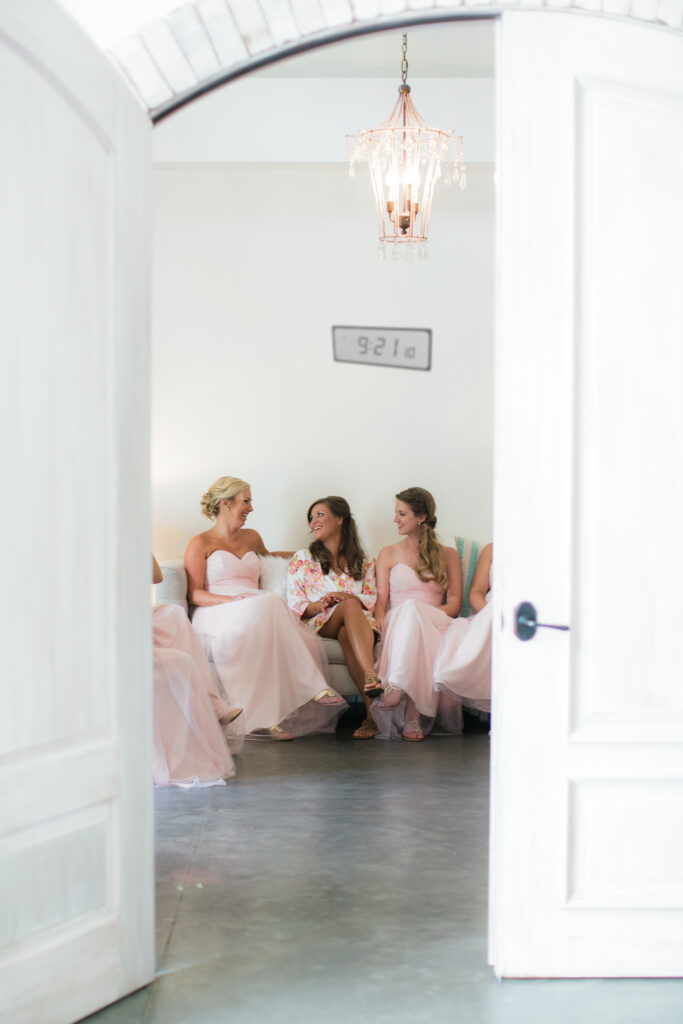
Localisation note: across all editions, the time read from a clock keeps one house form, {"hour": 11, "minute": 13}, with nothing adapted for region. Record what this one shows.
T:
{"hour": 9, "minute": 21}
